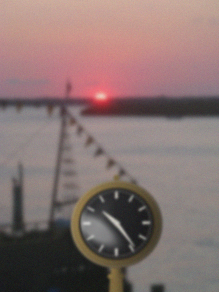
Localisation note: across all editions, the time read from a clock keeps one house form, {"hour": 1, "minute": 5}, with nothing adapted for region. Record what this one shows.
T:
{"hour": 10, "minute": 24}
